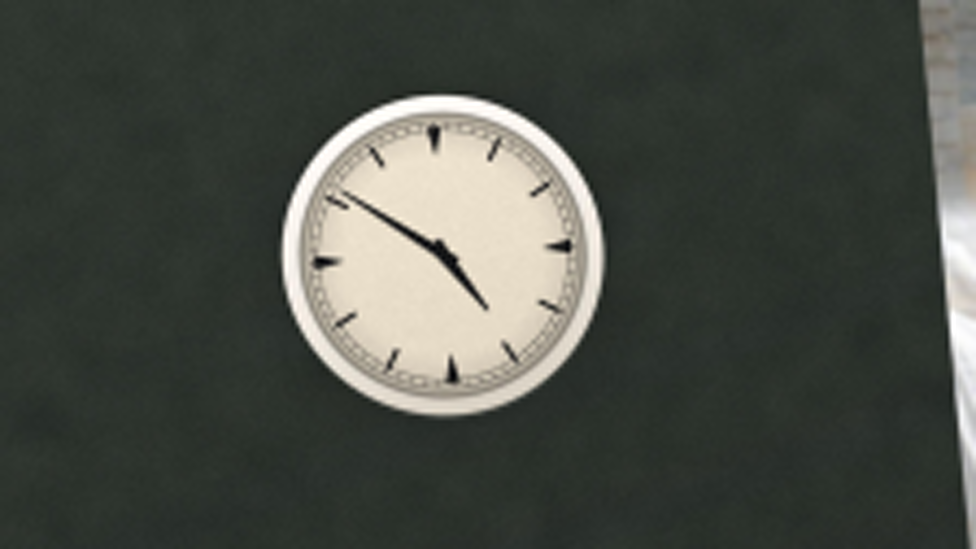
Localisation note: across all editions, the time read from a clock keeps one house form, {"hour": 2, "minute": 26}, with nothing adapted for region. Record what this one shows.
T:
{"hour": 4, "minute": 51}
